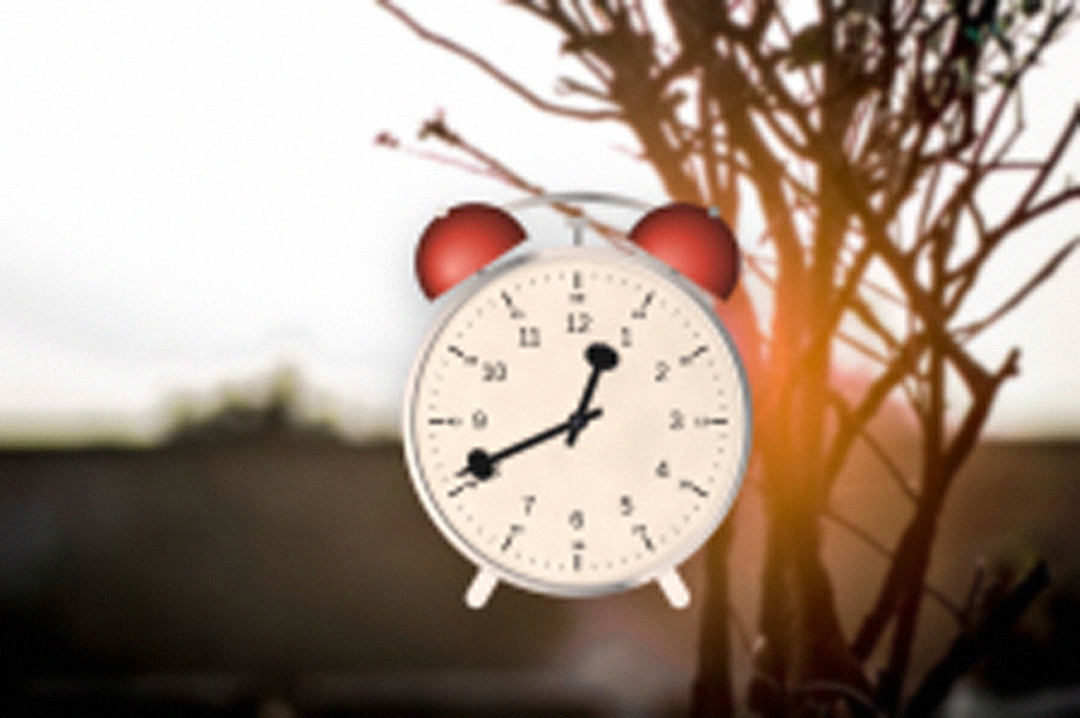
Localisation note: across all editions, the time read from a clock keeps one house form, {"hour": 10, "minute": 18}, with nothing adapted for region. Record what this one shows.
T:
{"hour": 12, "minute": 41}
